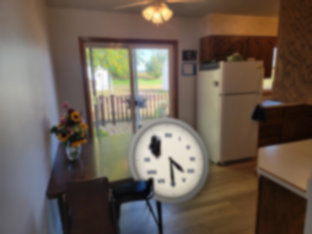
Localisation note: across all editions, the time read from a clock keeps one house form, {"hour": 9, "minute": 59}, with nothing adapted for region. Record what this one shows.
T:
{"hour": 4, "minute": 30}
